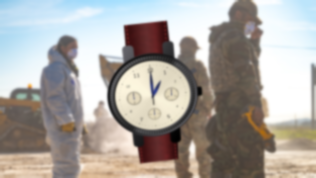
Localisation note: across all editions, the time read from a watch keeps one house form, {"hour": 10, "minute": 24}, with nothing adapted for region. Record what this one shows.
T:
{"hour": 1, "minute": 0}
